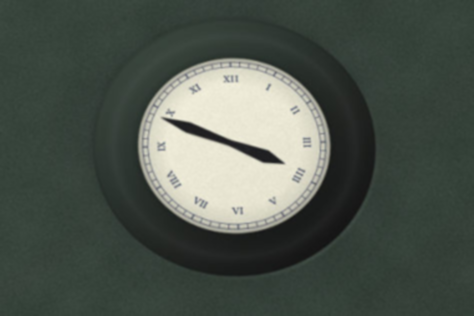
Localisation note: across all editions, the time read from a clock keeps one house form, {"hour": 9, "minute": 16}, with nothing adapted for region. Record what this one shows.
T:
{"hour": 3, "minute": 49}
